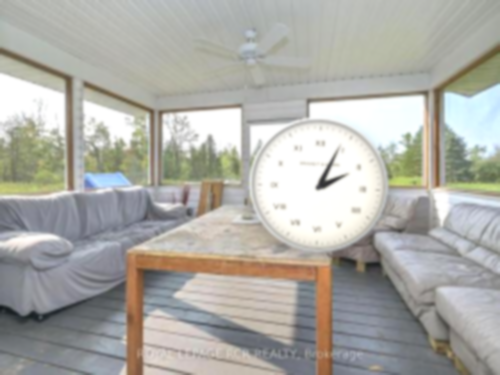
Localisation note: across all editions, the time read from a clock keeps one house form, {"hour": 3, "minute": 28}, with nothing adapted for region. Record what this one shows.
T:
{"hour": 2, "minute": 4}
